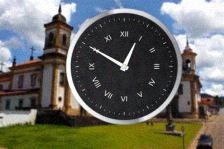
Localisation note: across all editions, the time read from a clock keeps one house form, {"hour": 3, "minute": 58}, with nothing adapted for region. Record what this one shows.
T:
{"hour": 12, "minute": 50}
